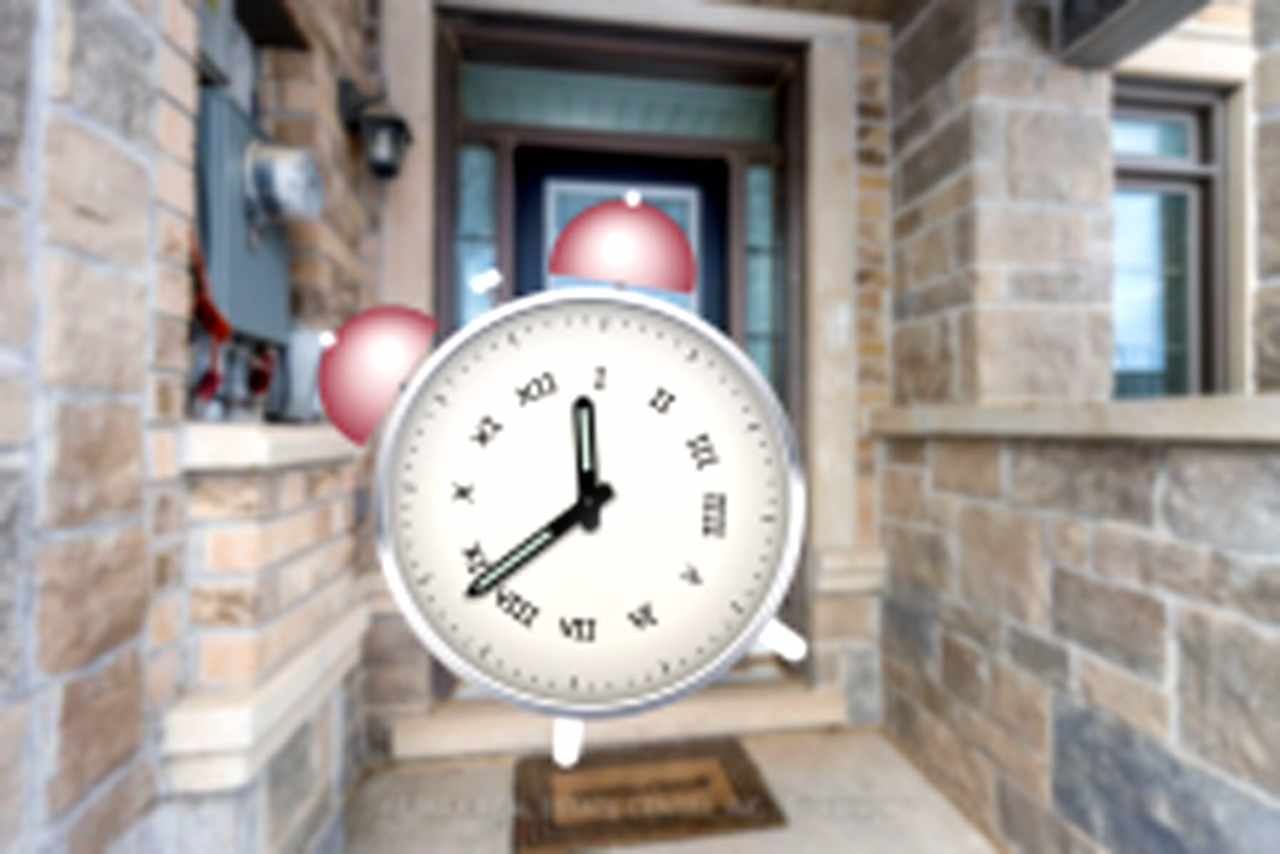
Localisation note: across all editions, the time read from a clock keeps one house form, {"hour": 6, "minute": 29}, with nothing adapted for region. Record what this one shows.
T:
{"hour": 12, "minute": 43}
